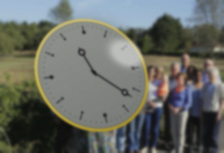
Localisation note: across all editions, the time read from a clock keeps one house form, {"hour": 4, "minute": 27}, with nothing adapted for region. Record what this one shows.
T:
{"hour": 11, "minute": 22}
